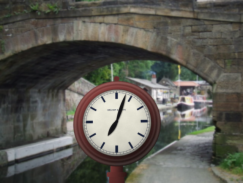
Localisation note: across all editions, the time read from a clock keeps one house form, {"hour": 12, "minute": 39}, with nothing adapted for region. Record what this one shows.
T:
{"hour": 7, "minute": 3}
